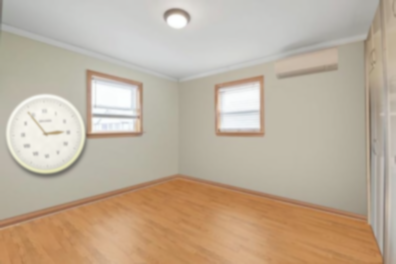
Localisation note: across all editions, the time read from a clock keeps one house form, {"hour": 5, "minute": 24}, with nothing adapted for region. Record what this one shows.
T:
{"hour": 2, "minute": 54}
